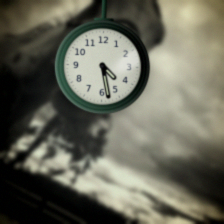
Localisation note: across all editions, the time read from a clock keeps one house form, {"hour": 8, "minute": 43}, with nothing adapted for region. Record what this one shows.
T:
{"hour": 4, "minute": 28}
